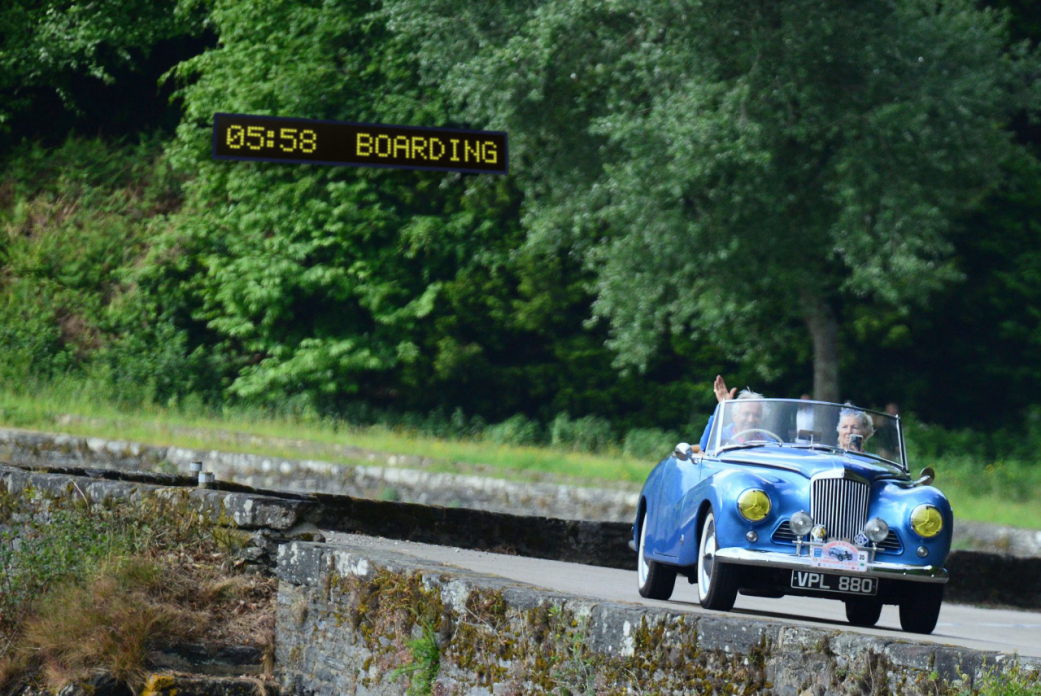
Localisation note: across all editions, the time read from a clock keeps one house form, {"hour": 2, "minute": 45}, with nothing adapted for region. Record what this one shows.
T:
{"hour": 5, "minute": 58}
